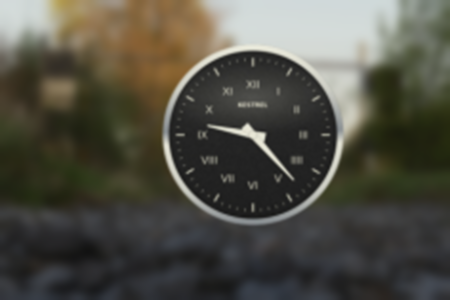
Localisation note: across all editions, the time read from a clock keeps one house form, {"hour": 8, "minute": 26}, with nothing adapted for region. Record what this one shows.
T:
{"hour": 9, "minute": 23}
